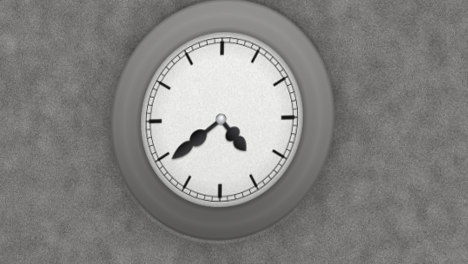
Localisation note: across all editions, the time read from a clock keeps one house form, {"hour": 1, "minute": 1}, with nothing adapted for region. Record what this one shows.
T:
{"hour": 4, "minute": 39}
